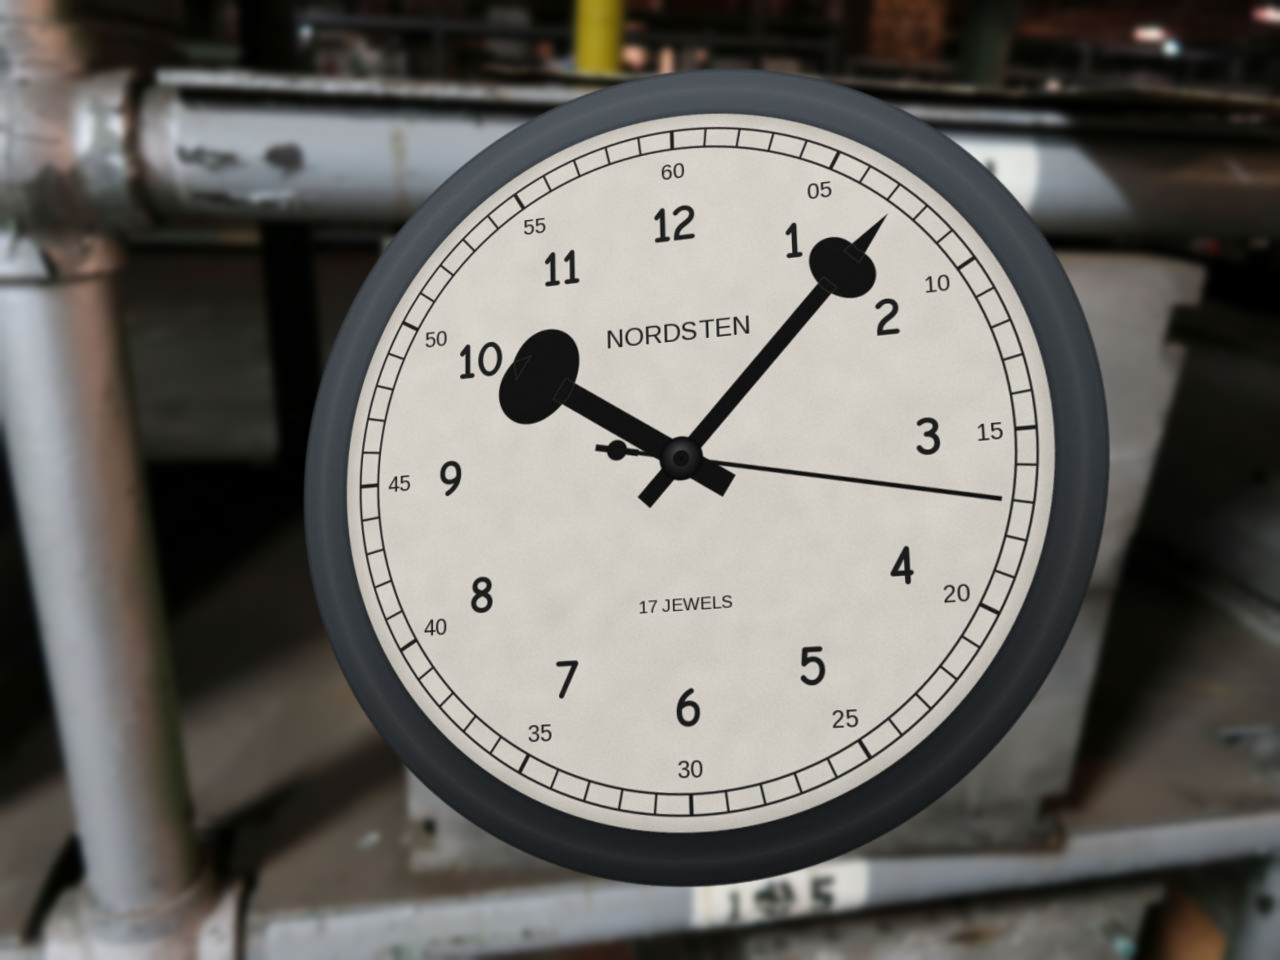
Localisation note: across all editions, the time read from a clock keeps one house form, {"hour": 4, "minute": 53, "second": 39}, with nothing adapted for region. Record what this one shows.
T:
{"hour": 10, "minute": 7, "second": 17}
